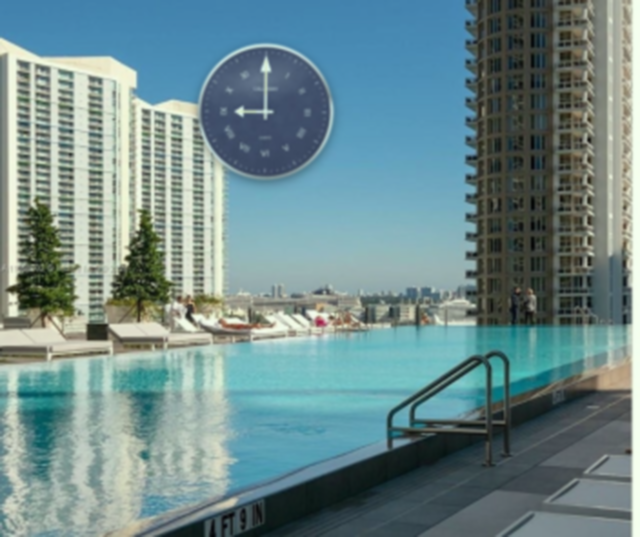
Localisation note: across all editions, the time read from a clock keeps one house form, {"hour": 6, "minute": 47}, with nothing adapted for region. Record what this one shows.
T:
{"hour": 9, "minute": 0}
